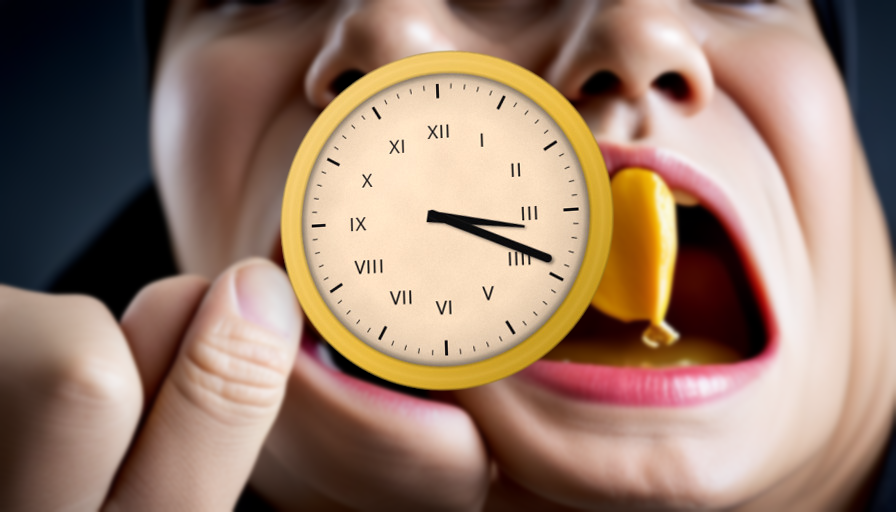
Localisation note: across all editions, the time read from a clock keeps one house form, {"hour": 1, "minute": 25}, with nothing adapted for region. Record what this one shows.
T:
{"hour": 3, "minute": 19}
